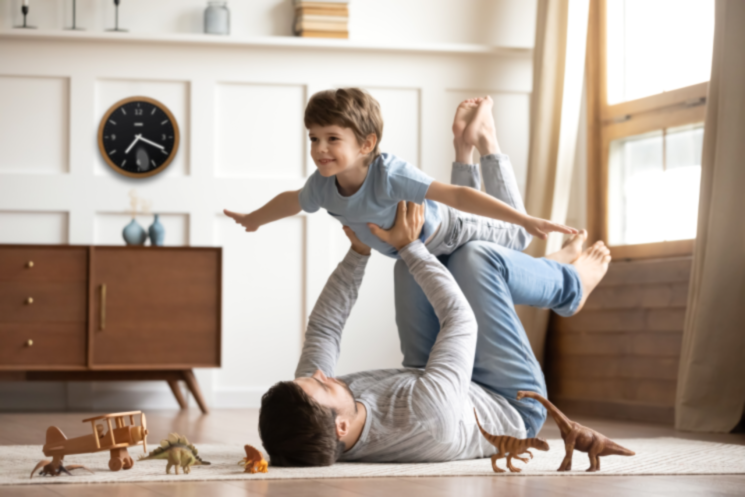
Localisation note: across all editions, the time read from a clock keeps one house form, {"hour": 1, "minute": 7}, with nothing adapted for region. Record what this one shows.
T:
{"hour": 7, "minute": 19}
